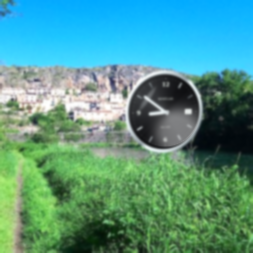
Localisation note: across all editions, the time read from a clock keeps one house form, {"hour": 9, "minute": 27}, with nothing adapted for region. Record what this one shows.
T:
{"hour": 8, "minute": 51}
